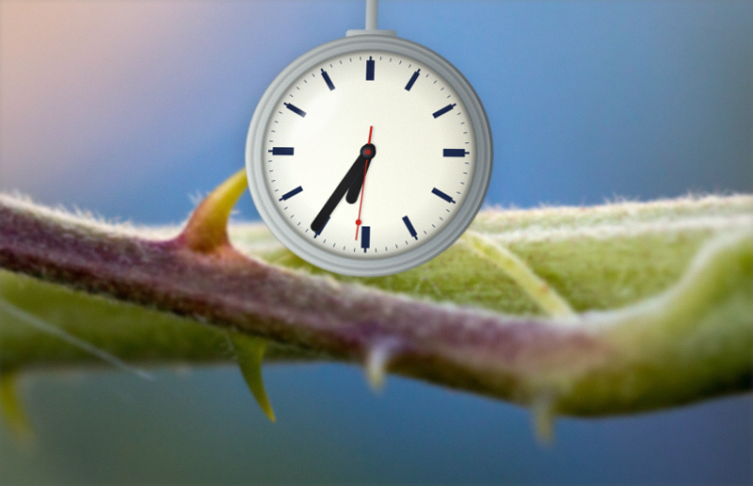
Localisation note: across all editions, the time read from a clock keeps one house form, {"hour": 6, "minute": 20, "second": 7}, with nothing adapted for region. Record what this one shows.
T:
{"hour": 6, "minute": 35, "second": 31}
